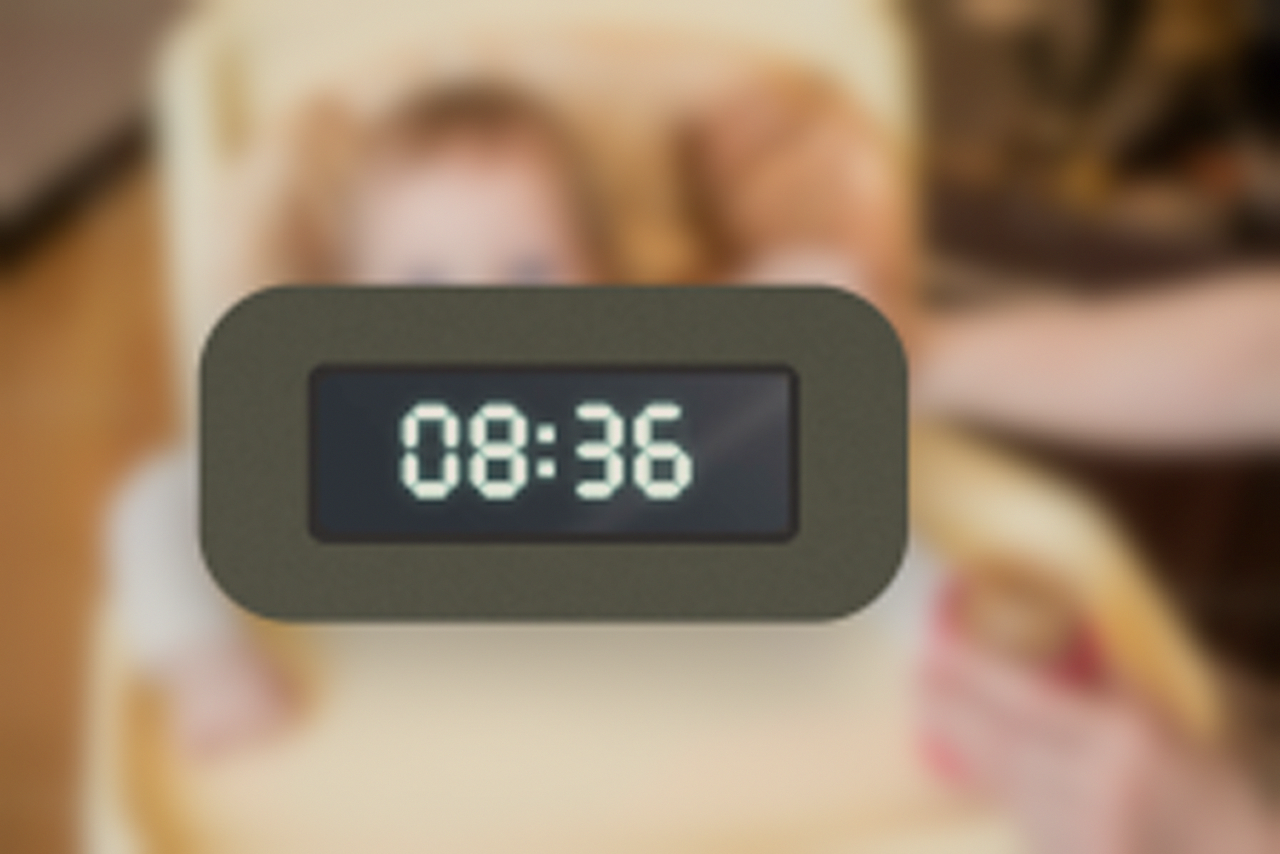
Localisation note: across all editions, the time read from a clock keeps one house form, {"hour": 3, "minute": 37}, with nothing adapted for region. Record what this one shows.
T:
{"hour": 8, "minute": 36}
